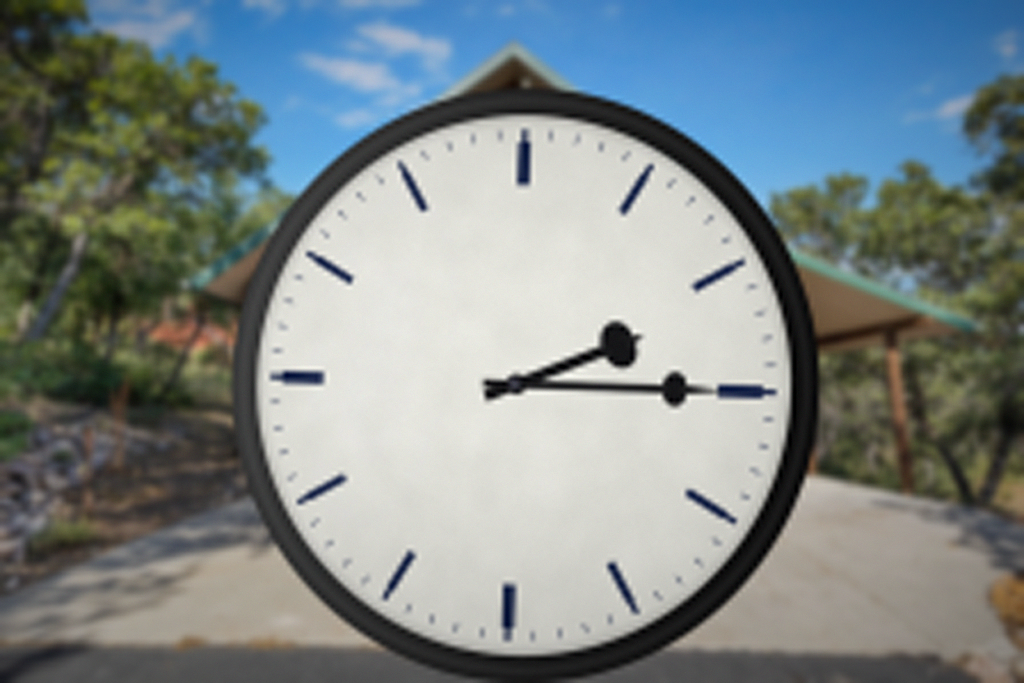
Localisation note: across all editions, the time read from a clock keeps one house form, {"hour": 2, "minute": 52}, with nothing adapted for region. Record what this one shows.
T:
{"hour": 2, "minute": 15}
